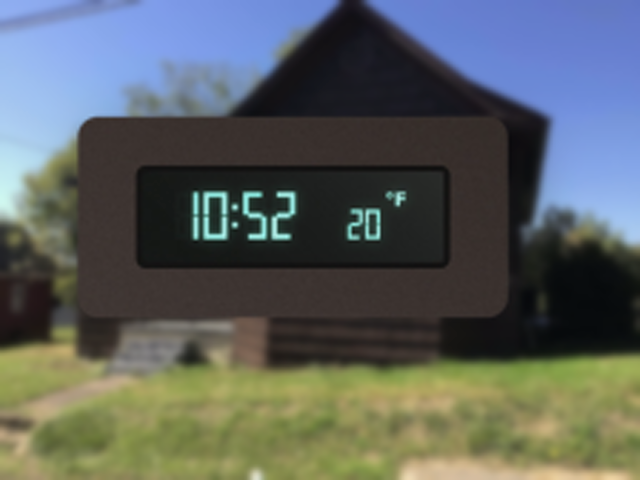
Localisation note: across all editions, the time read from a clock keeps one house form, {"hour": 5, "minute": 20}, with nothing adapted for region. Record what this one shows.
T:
{"hour": 10, "minute": 52}
